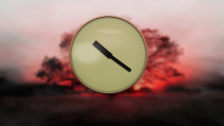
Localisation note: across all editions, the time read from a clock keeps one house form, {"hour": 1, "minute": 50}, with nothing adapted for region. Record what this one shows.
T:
{"hour": 10, "minute": 21}
